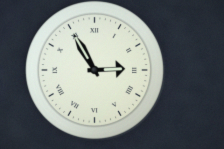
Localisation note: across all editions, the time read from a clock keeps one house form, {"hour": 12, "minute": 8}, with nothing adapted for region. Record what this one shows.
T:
{"hour": 2, "minute": 55}
